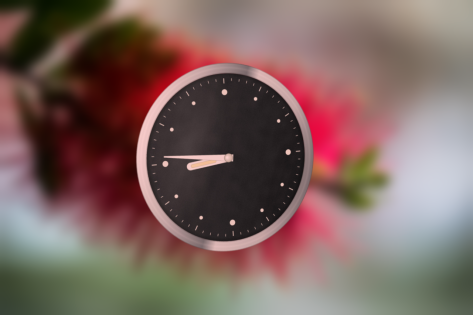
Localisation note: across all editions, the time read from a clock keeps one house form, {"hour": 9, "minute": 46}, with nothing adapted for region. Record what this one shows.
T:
{"hour": 8, "minute": 46}
